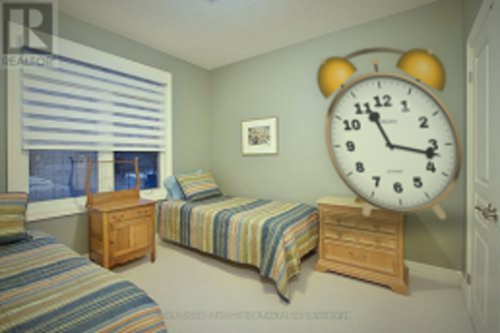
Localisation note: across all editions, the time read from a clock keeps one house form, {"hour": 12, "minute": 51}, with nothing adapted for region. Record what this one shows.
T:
{"hour": 11, "minute": 17}
